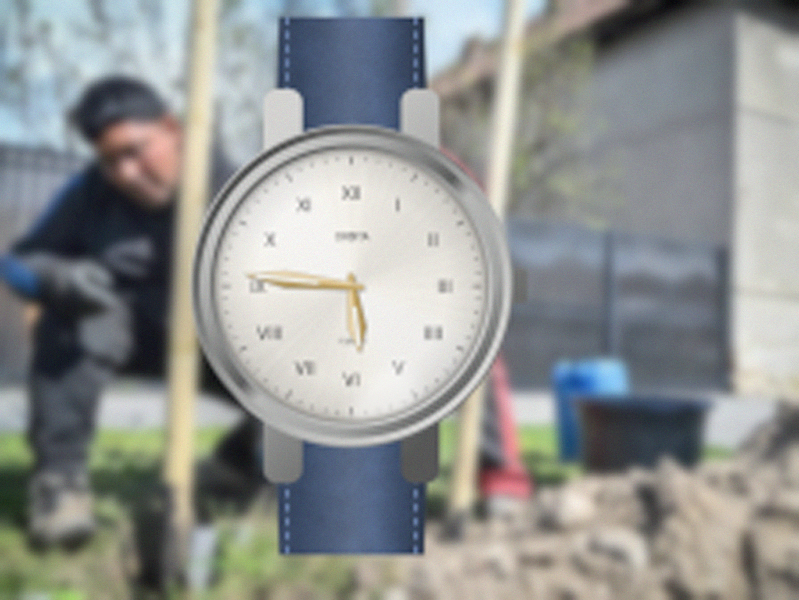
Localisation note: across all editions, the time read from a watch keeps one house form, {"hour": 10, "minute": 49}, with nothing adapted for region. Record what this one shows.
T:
{"hour": 5, "minute": 46}
